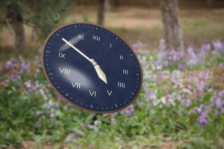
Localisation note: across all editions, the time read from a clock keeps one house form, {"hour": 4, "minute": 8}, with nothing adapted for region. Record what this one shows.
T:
{"hour": 4, "minute": 50}
